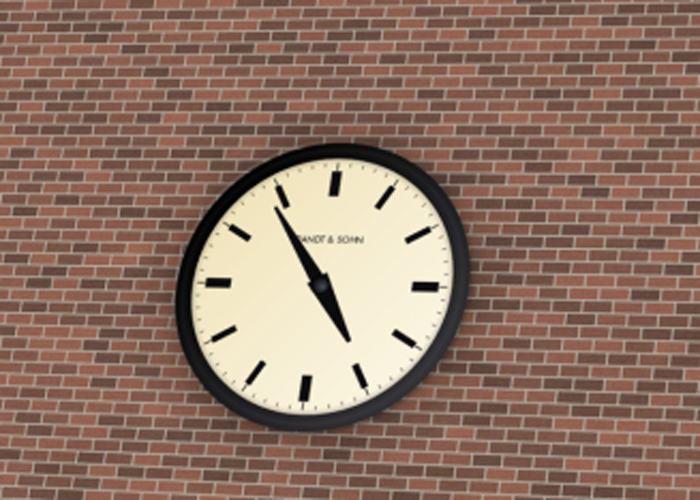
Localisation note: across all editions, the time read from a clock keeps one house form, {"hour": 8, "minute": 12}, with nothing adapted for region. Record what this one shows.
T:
{"hour": 4, "minute": 54}
